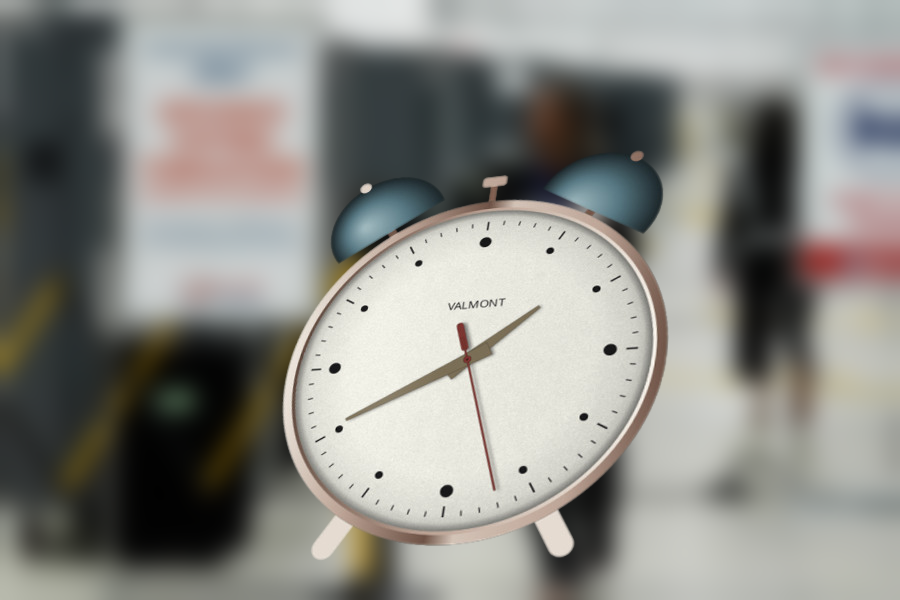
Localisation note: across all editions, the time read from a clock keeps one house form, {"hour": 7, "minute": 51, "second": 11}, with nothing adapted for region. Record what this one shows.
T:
{"hour": 1, "minute": 40, "second": 27}
